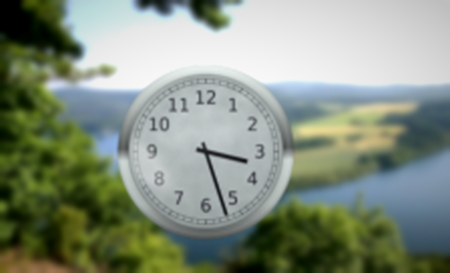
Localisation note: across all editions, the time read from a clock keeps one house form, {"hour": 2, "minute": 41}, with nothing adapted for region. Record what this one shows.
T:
{"hour": 3, "minute": 27}
